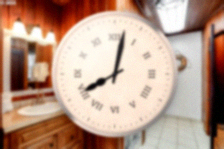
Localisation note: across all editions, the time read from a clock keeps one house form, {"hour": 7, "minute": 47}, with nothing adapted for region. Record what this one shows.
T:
{"hour": 8, "minute": 2}
